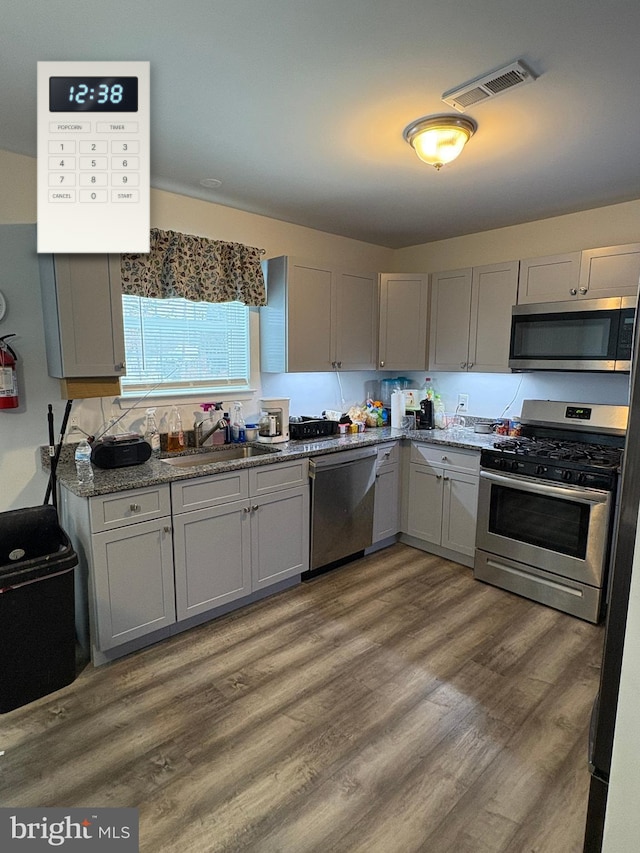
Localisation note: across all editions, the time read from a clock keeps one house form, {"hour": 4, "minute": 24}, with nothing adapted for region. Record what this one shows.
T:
{"hour": 12, "minute": 38}
